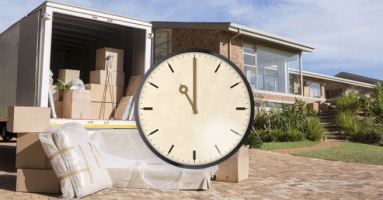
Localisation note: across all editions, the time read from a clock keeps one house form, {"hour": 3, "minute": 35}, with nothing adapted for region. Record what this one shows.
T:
{"hour": 11, "minute": 0}
